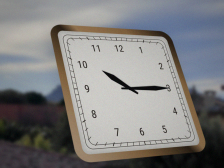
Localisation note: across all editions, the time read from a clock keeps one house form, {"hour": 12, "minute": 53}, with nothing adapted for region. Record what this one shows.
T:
{"hour": 10, "minute": 15}
